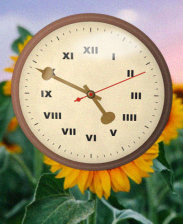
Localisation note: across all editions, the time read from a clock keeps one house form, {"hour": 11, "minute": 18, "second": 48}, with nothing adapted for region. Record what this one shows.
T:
{"hour": 4, "minute": 49, "second": 11}
